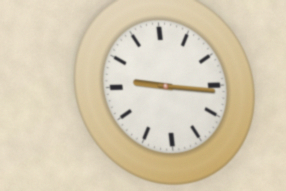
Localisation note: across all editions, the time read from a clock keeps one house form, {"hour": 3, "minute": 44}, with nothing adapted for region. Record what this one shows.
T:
{"hour": 9, "minute": 16}
